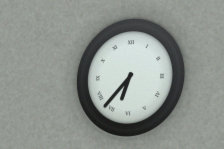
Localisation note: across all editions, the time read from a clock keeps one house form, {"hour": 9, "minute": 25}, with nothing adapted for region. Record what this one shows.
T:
{"hour": 6, "minute": 37}
